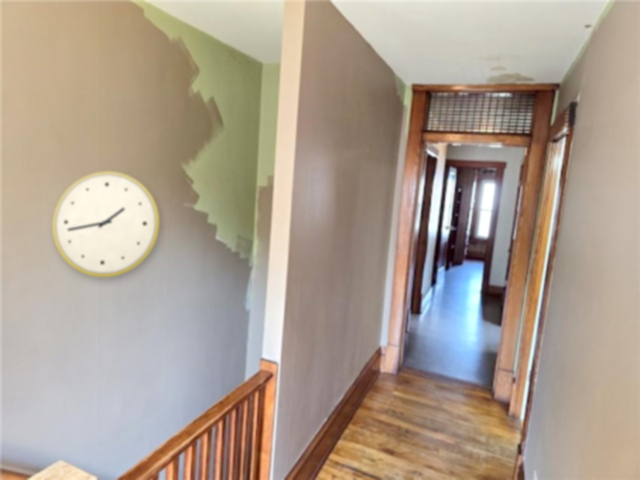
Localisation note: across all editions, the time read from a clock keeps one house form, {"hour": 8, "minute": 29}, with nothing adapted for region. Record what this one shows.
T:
{"hour": 1, "minute": 43}
